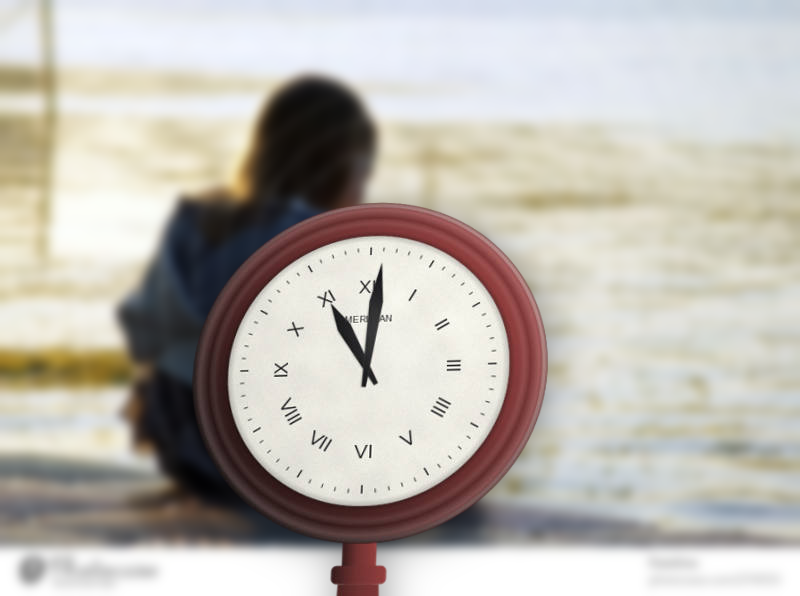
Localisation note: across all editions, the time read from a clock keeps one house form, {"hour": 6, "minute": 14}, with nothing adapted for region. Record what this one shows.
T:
{"hour": 11, "minute": 1}
